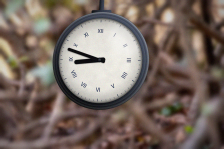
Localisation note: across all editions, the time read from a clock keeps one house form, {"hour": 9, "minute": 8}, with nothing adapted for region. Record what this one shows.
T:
{"hour": 8, "minute": 48}
